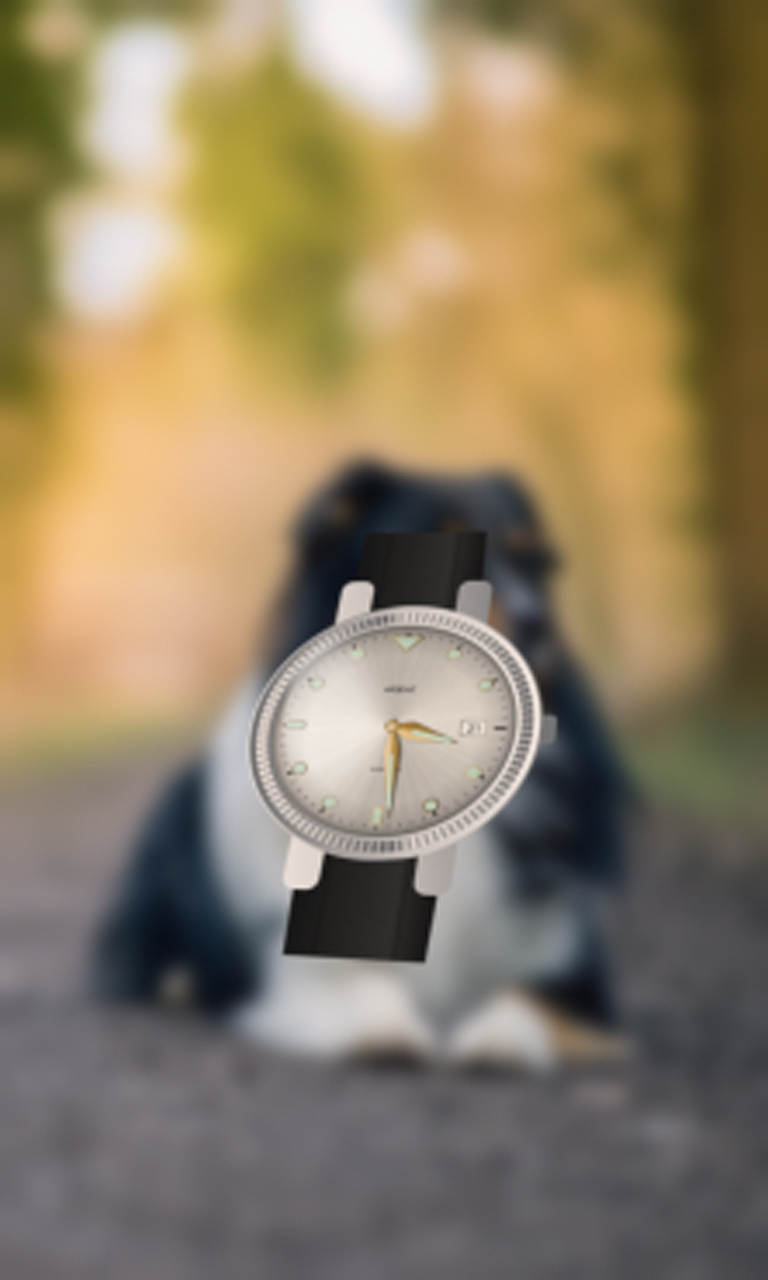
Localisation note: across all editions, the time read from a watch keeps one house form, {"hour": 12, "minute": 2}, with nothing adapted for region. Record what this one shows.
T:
{"hour": 3, "minute": 29}
